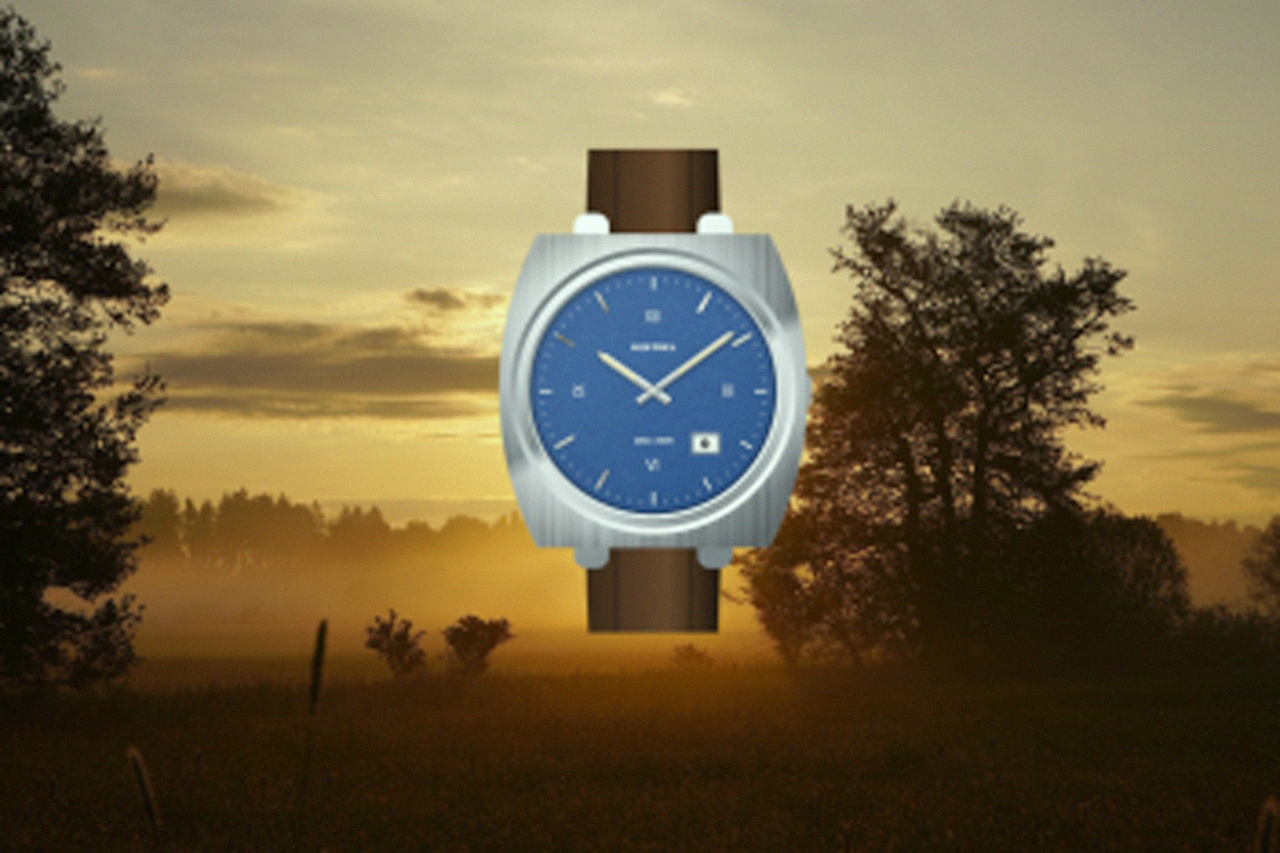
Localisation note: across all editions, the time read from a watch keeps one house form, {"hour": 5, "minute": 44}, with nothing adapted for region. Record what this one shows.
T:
{"hour": 10, "minute": 9}
